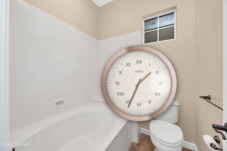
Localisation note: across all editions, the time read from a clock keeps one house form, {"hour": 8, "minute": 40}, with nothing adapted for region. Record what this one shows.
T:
{"hour": 1, "minute": 34}
